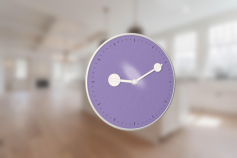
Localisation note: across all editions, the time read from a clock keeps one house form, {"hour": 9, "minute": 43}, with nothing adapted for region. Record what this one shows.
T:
{"hour": 9, "minute": 10}
